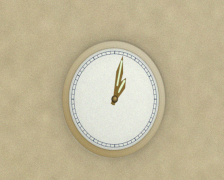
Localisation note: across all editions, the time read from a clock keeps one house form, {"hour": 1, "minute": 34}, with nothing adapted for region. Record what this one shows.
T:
{"hour": 1, "minute": 2}
